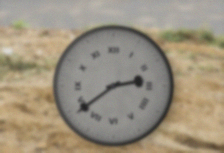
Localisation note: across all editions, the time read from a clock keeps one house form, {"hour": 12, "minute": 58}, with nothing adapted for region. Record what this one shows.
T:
{"hour": 2, "minute": 39}
